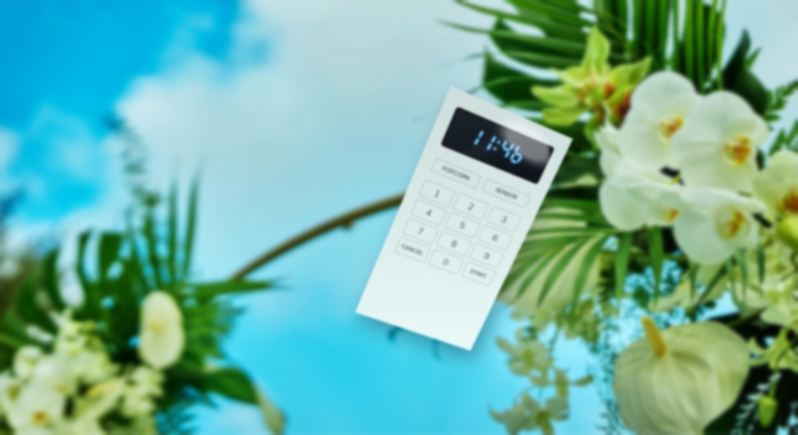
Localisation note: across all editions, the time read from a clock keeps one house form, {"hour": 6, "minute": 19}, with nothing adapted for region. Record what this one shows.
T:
{"hour": 11, "minute": 46}
